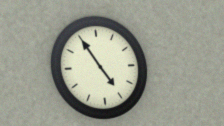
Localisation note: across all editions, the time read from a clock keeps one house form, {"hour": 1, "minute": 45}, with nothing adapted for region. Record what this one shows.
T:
{"hour": 4, "minute": 55}
